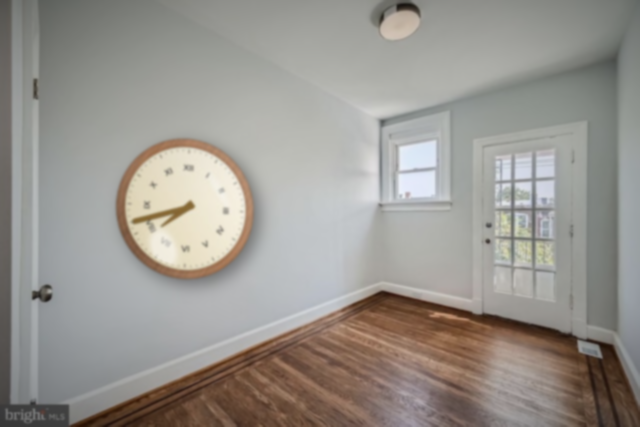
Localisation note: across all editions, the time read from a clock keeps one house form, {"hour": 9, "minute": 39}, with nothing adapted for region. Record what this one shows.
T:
{"hour": 7, "minute": 42}
